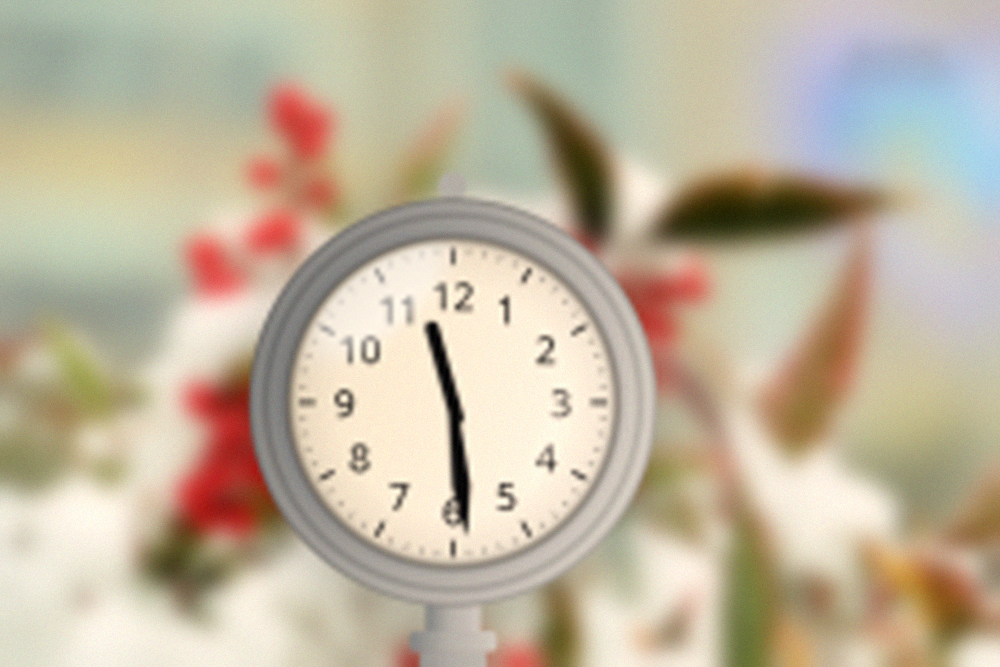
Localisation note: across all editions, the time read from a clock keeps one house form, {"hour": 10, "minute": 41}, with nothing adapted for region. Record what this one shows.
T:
{"hour": 11, "minute": 29}
